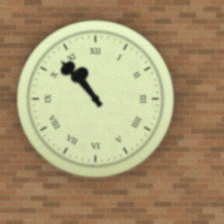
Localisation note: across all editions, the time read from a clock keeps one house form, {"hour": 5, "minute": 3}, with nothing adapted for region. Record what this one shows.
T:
{"hour": 10, "minute": 53}
